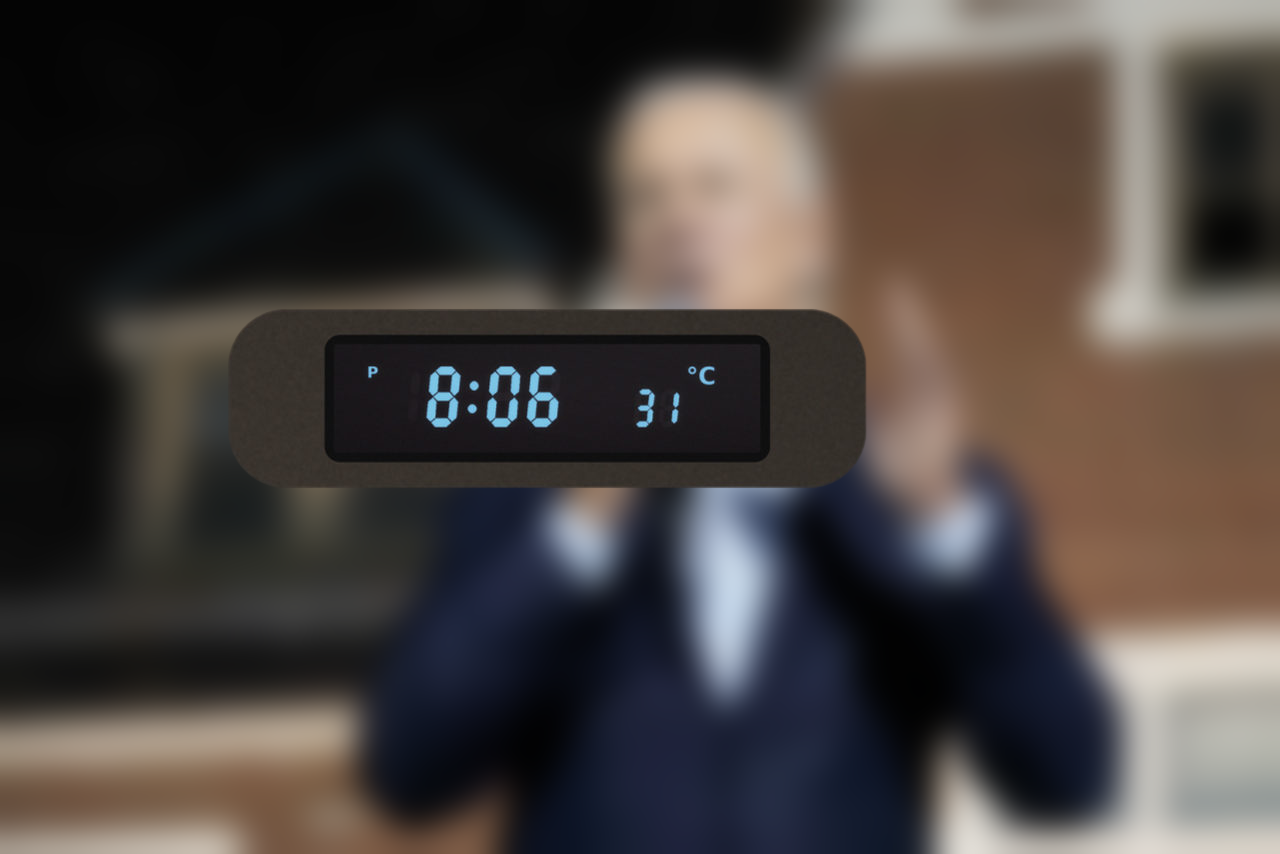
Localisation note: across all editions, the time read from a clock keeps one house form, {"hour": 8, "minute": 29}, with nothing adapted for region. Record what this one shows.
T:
{"hour": 8, "minute": 6}
